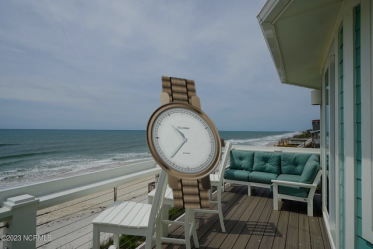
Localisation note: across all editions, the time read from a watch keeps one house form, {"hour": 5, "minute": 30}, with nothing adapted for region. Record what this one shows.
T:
{"hour": 10, "minute": 37}
